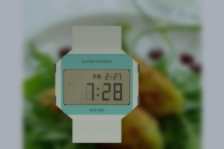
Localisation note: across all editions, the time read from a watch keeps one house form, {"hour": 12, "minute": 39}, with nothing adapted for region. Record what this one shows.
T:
{"hour": 7, "minute": 28}
